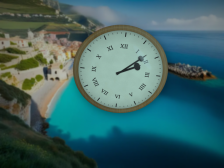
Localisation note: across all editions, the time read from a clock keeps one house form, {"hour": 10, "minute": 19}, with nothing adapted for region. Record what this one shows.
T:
{"hour": 2, "minute": 8}
